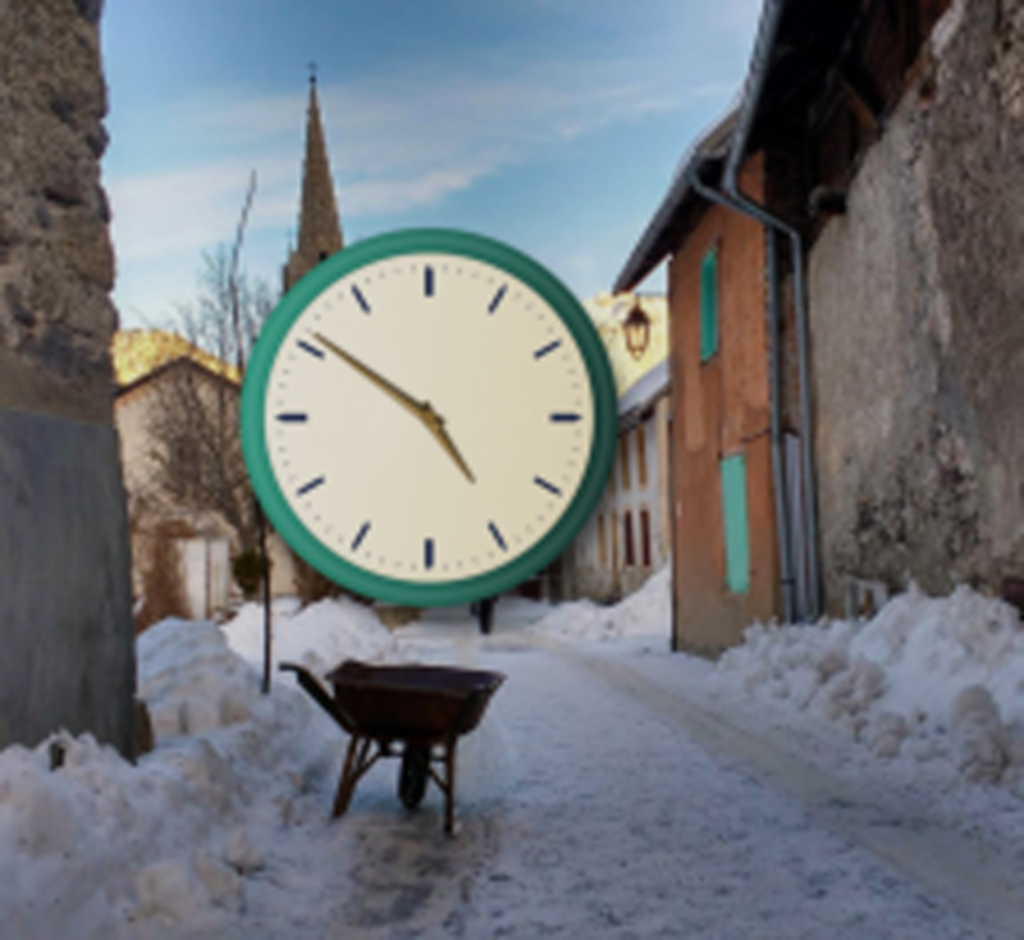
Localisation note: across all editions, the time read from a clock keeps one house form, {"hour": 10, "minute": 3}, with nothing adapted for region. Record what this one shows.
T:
{"hour": 4, "minute": 51}
